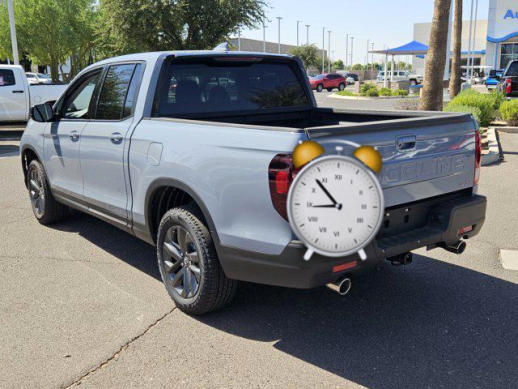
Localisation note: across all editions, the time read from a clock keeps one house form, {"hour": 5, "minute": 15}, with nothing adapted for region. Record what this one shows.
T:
{"hour": 8, "minute": 53}
